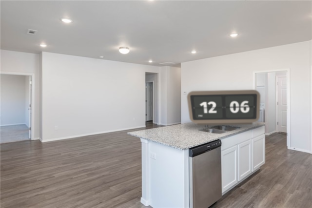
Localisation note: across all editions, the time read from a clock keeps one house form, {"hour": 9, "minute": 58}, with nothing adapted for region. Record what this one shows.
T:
{"hour": 12, "minute": 6}
